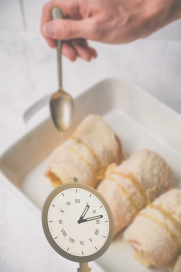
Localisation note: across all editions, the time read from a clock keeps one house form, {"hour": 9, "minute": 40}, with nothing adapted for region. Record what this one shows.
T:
{"hour": 1, "minute": 13}
